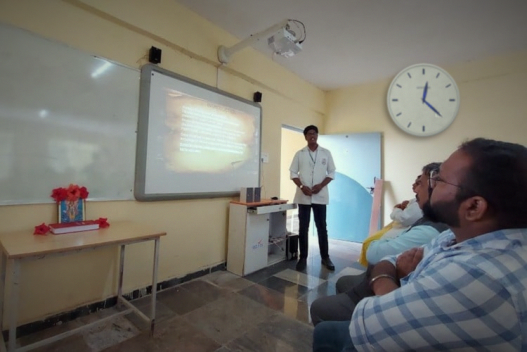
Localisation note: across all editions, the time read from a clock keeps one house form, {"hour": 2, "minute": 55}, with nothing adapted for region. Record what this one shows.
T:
{"hour": 12, "minute": 22}
